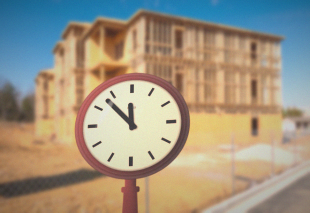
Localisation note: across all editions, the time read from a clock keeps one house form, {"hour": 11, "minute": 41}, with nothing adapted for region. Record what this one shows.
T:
{"hour": 11, "minute": 53}
